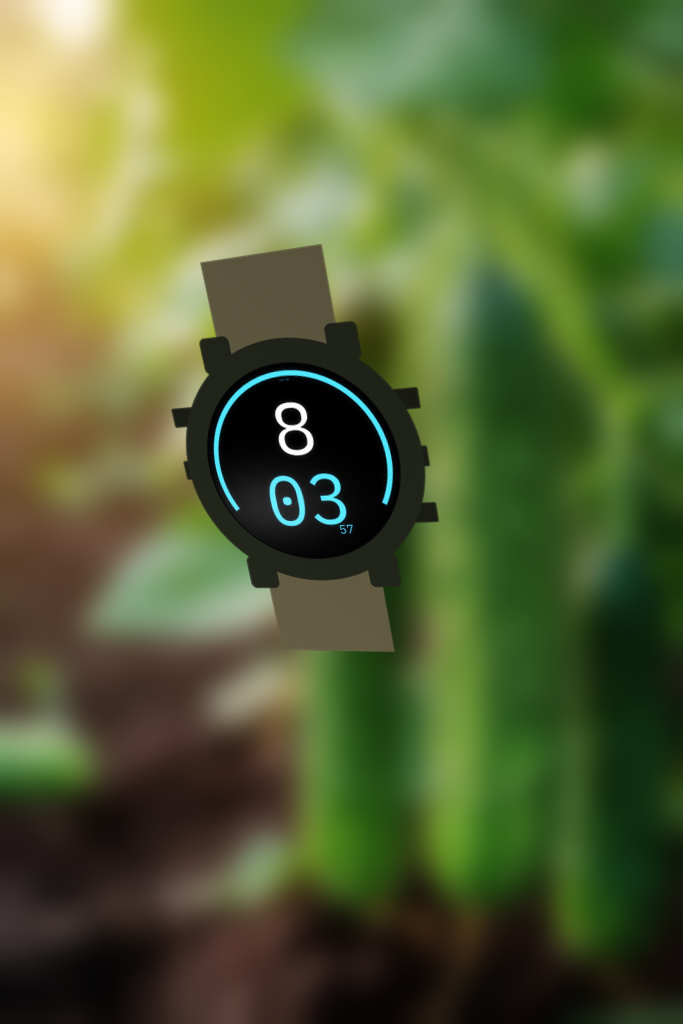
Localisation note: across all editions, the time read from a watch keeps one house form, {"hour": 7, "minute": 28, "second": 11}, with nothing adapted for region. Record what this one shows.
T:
{"hour": 8, "minute": 3, "second": 57}
